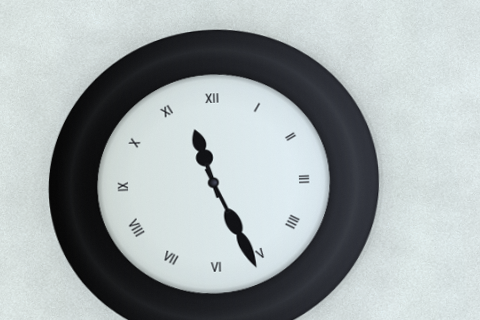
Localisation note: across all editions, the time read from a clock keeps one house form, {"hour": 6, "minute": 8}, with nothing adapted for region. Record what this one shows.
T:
{"hour": 11, "minute": 26}
